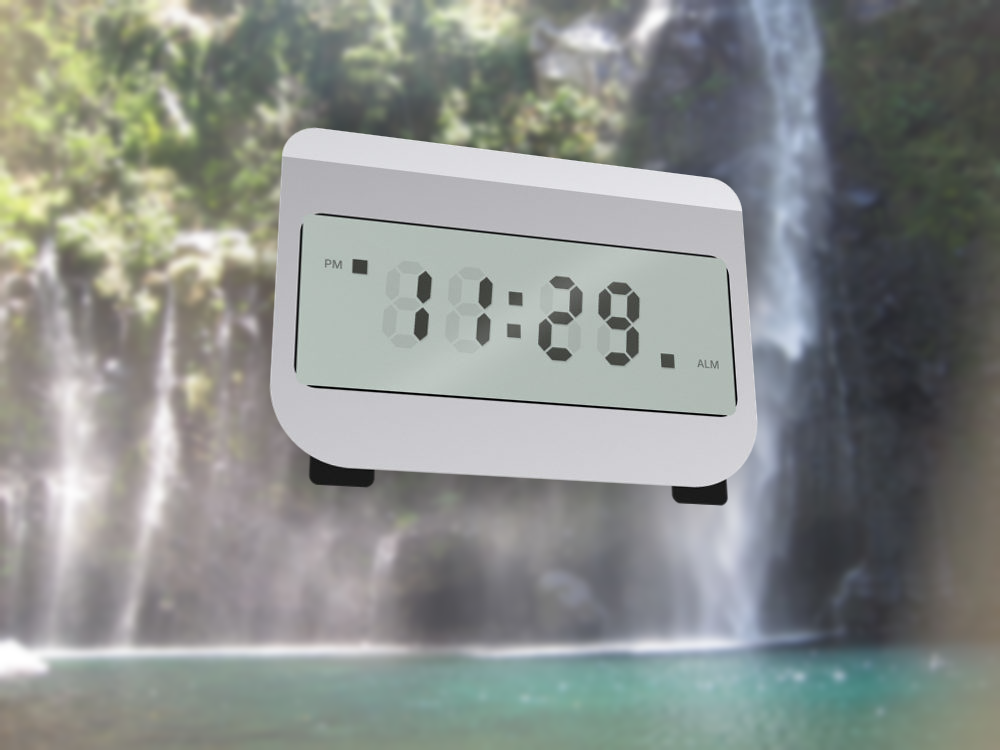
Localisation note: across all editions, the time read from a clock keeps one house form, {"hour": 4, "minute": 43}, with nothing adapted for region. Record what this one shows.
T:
{"hour": 11, "minute": 29}
